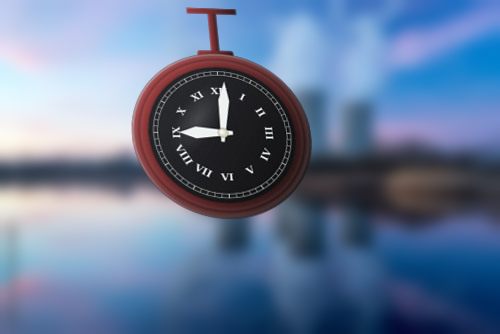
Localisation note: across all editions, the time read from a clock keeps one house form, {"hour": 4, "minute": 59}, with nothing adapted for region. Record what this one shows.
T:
{"hour": 9, "minute": 1}
